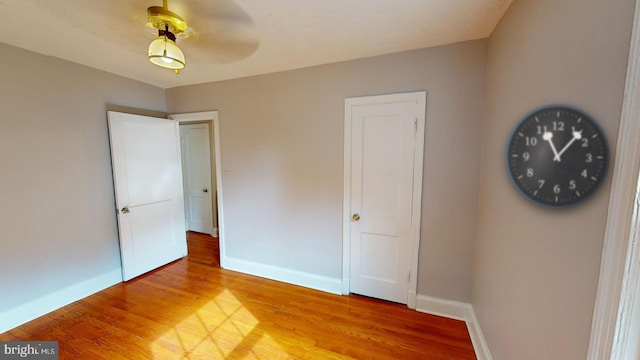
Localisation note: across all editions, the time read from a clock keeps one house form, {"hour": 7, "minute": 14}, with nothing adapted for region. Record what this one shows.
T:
{"hour": 11, "minute": 7}
